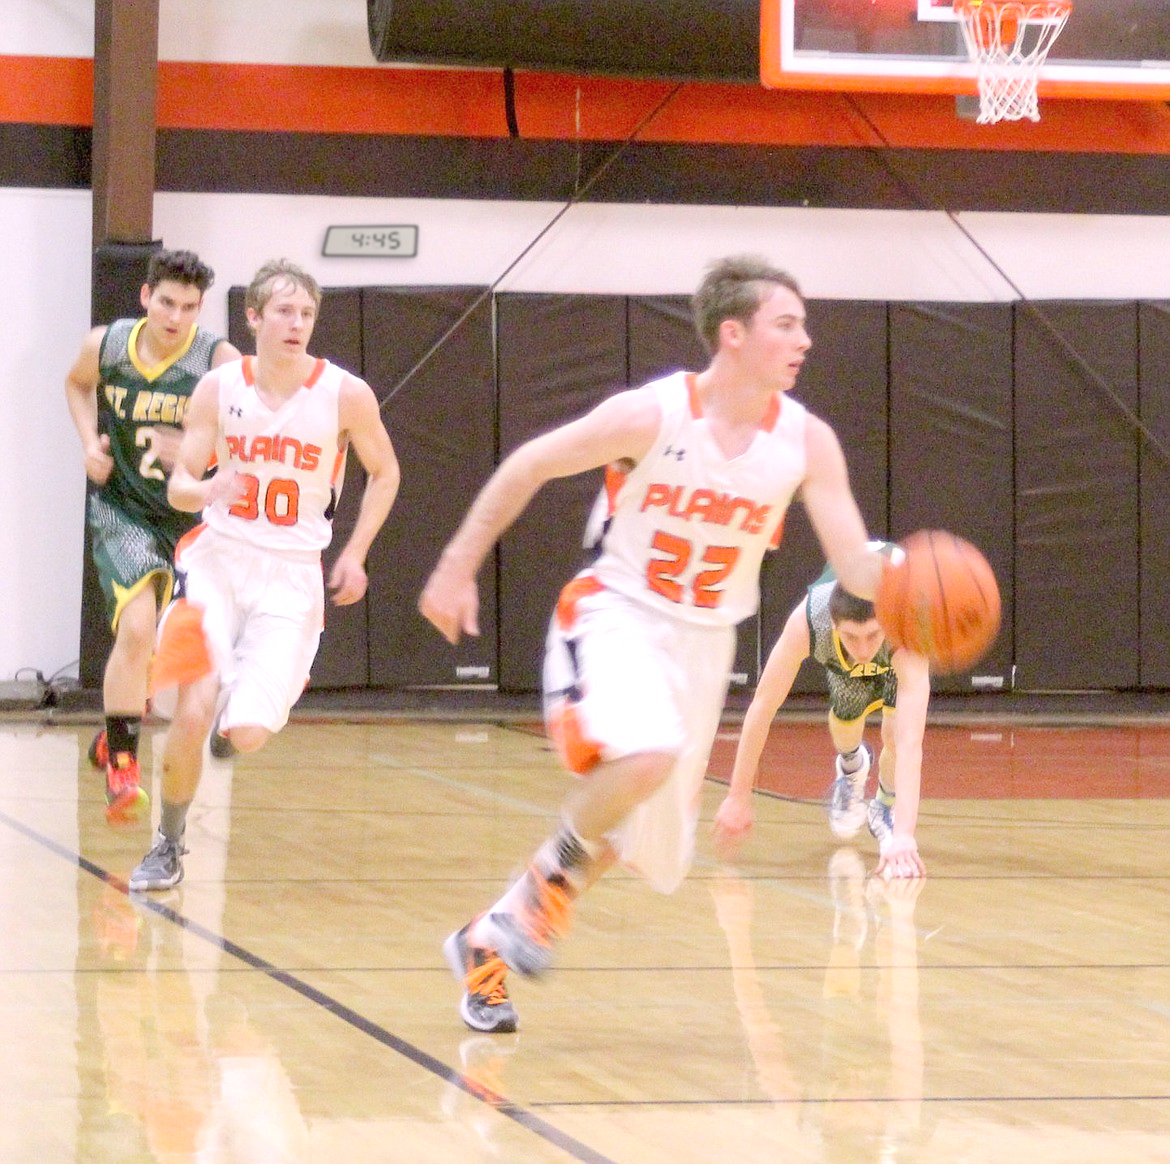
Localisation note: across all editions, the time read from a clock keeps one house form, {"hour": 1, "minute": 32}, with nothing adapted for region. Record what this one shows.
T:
{"hour": 4, "minute": 45}
